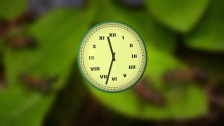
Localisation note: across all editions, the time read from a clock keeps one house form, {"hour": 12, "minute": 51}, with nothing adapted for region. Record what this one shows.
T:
{"hour": 11, "minute": 33}
